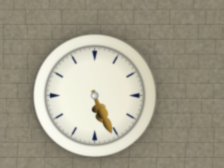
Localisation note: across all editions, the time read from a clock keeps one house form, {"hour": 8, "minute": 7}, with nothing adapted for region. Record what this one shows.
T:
{"hour": 5, "minute": 26}
